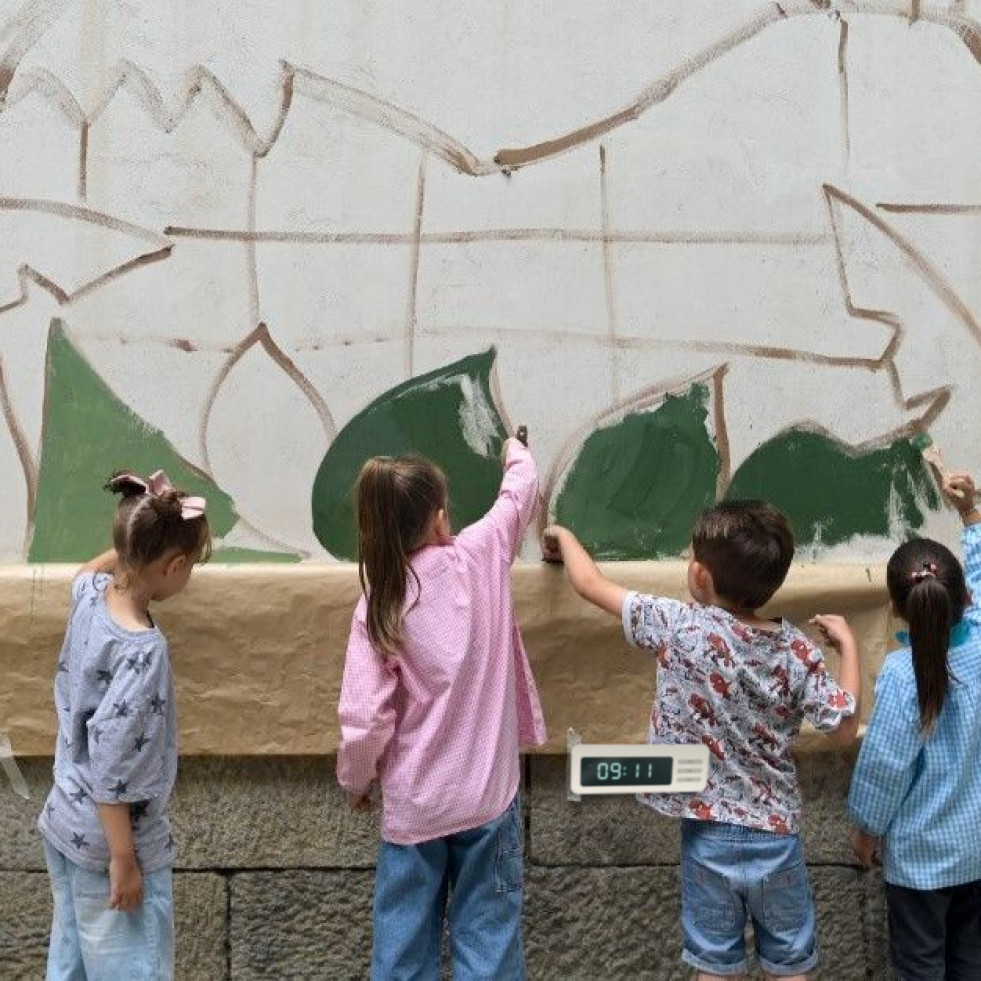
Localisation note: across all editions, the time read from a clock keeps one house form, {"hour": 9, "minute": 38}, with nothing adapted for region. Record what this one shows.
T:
{"hour": 9, "minute": 11}
